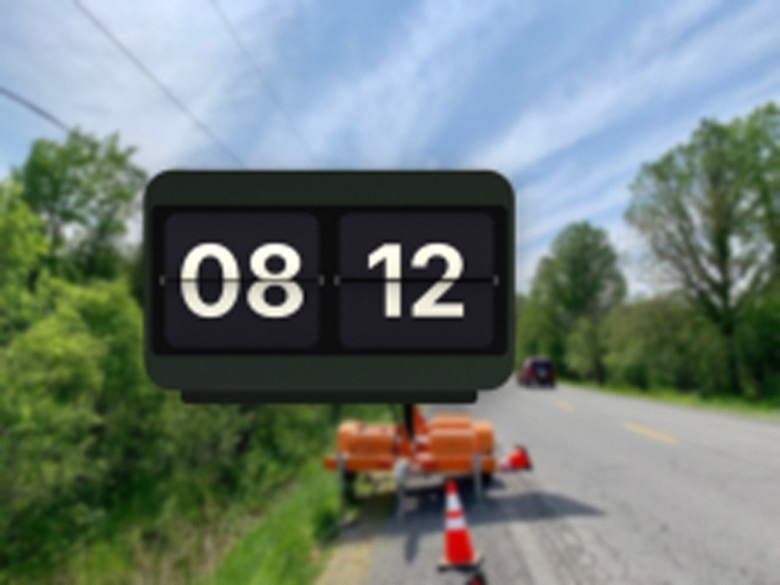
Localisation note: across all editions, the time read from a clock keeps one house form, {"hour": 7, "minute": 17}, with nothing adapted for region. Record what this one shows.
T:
{"hour": 8, "minute": 12}
